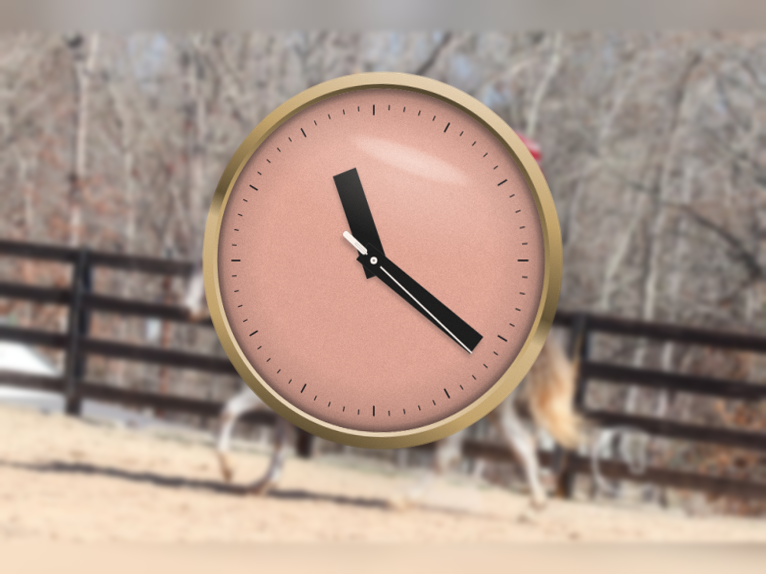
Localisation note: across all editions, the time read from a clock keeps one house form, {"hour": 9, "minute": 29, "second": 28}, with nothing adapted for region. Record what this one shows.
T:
{"hour": 11, "minute": 21, "second": 22}
